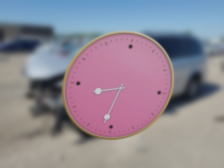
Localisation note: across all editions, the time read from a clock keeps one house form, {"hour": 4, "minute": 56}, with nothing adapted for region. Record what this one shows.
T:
{"hour": 8, "minute": 32}
